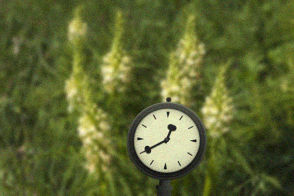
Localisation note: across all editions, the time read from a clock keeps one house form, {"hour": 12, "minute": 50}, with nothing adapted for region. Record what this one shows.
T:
{"hour": 12, "minute": 40}
